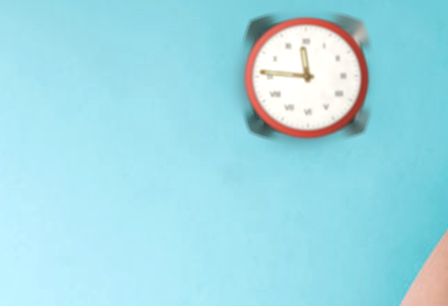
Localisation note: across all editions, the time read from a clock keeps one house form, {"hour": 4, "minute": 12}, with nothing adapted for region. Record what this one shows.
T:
{"hour": 11, "minute": 46}
